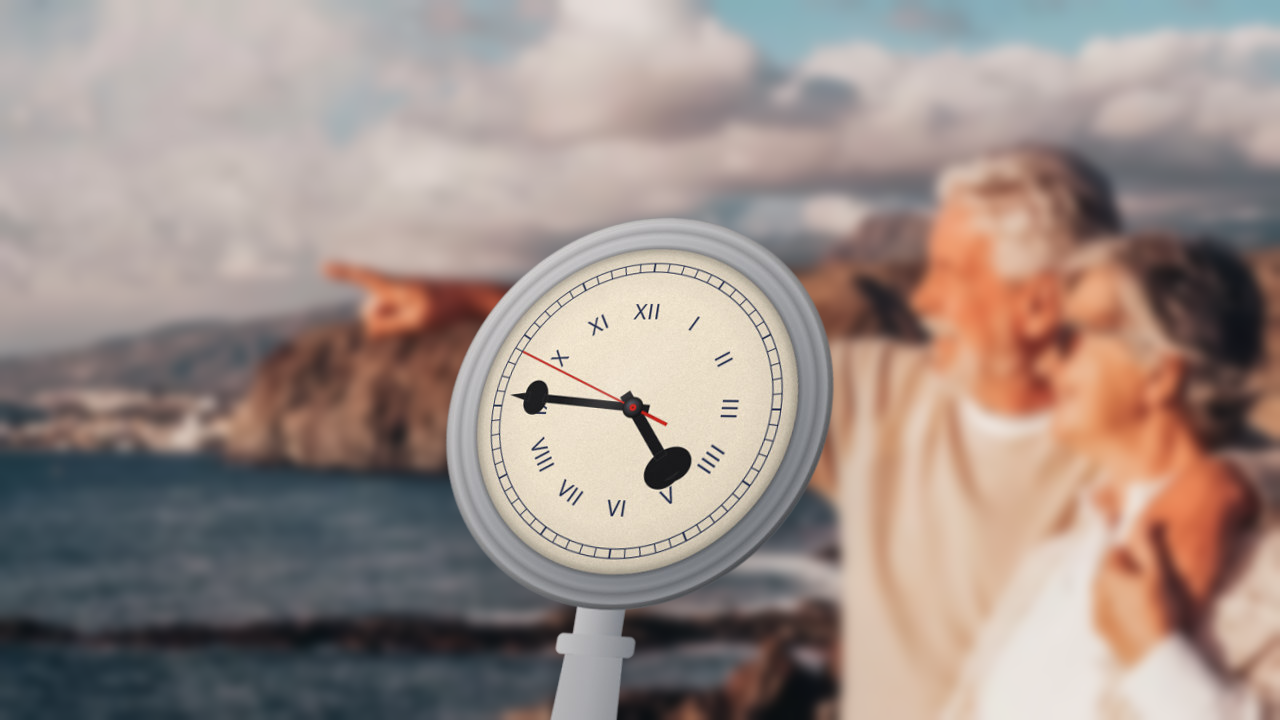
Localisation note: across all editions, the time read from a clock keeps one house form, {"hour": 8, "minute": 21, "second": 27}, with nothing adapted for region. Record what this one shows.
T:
{"hour": 4, "minute": 45, "second": 49}
